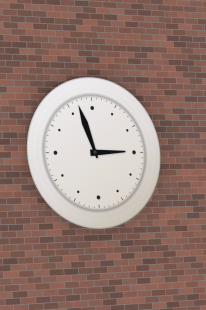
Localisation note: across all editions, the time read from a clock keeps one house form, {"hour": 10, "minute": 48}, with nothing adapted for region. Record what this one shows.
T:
{"hour": 2, "minute": 57}
